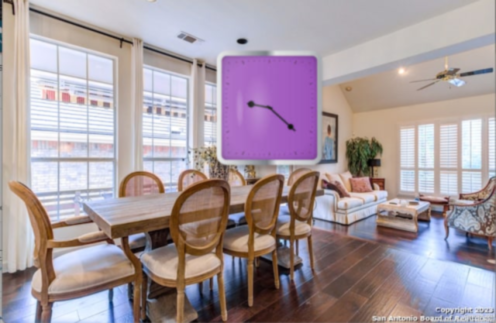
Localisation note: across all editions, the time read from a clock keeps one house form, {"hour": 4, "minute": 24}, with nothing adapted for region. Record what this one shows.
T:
{"hour": 9, "minute": 22}
